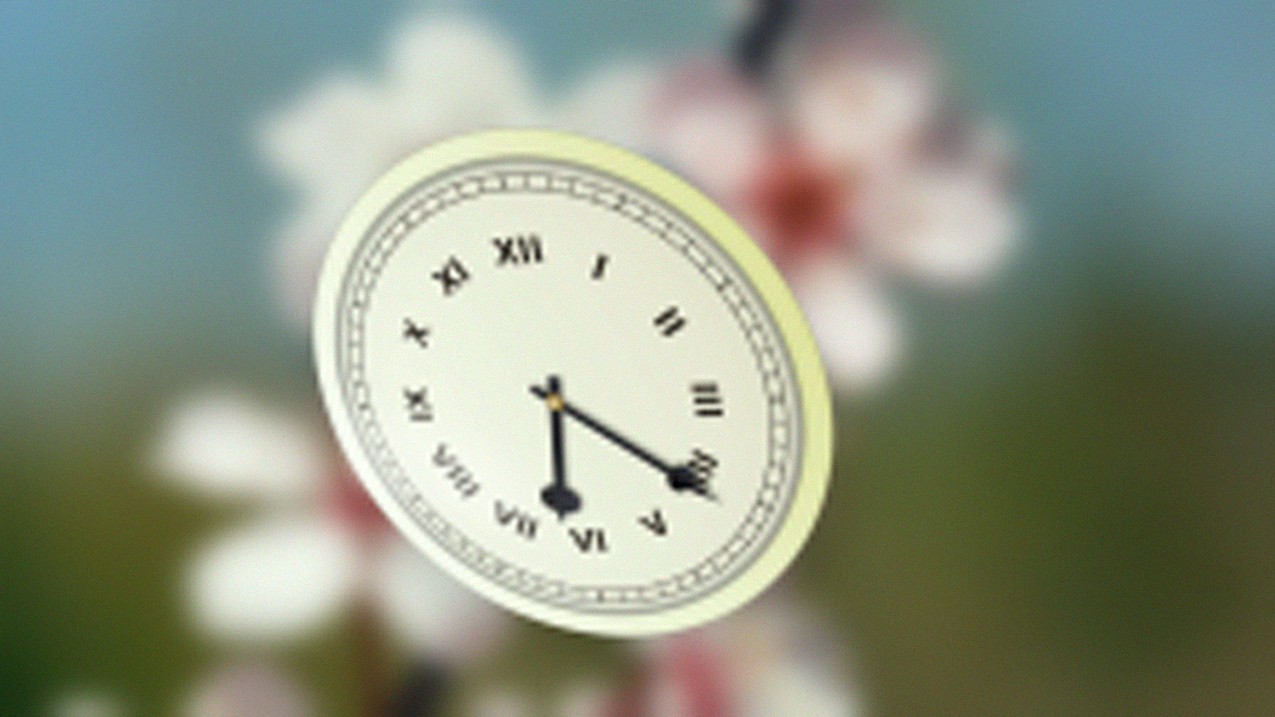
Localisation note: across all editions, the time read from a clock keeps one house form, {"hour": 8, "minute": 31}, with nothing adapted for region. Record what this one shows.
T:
{"hour": 6, "minute": 21}
